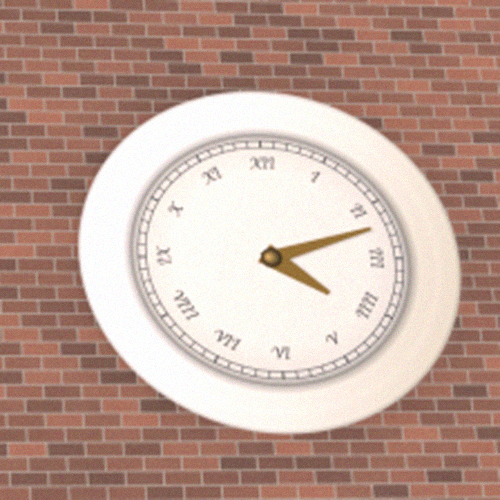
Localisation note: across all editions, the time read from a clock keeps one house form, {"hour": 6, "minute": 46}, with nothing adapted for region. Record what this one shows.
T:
{"hour": 4, "minute": 12}
